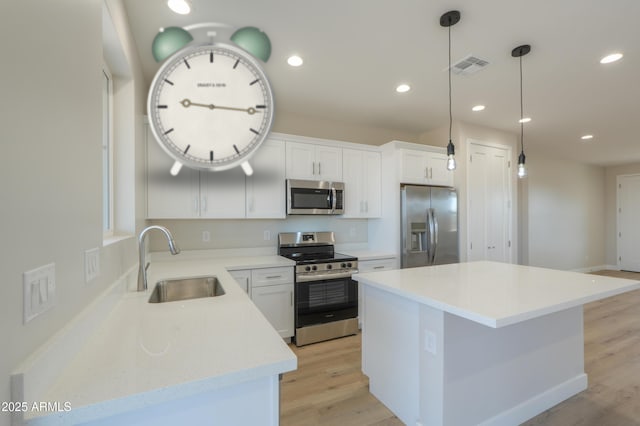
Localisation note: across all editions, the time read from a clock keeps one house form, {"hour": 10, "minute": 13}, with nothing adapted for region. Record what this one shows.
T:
{"hour": 9, "minute": 16}
